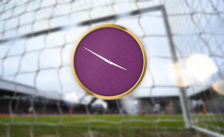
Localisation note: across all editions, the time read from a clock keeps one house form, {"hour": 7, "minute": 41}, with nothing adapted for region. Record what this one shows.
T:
{"hour": 3, "minute": 50}
